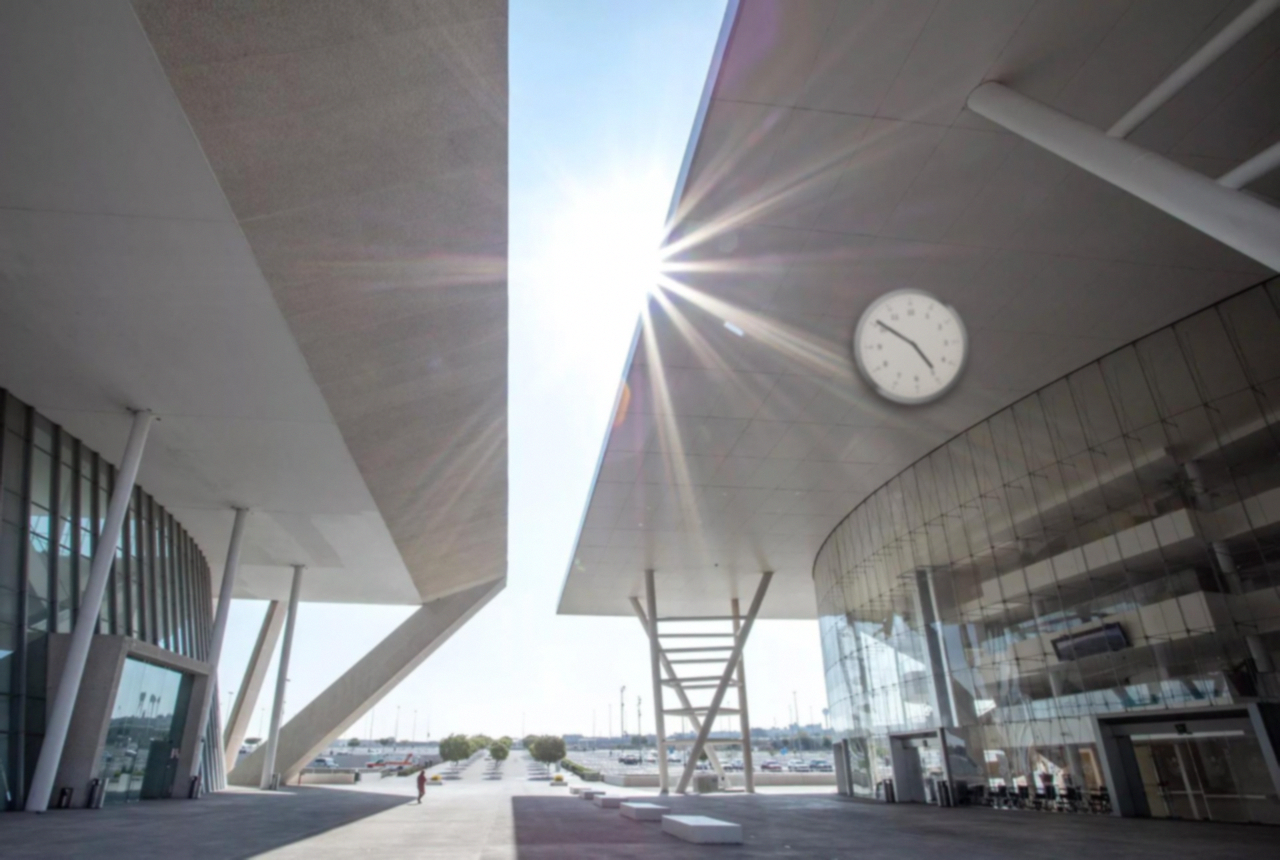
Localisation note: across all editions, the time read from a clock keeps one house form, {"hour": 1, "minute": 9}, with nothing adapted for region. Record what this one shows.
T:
{"hour": 4, "minute": 51}
